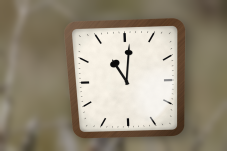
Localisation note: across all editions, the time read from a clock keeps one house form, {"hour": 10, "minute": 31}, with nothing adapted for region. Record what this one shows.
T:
{"hour": 11, "minute": 1}
